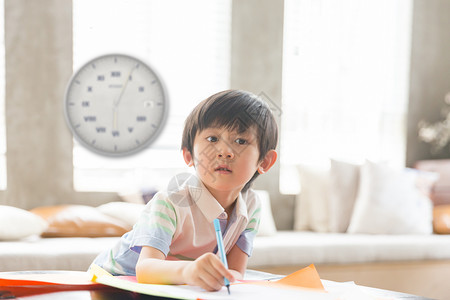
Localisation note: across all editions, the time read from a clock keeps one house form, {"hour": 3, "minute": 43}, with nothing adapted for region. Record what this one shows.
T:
{"hour": 6, "minute": 4}
